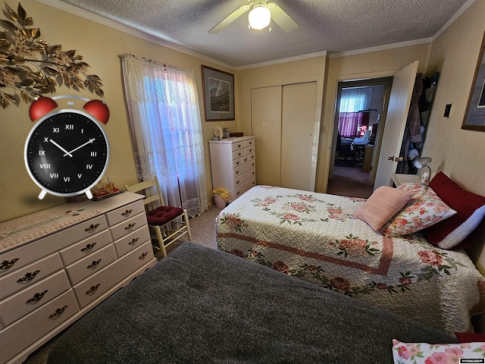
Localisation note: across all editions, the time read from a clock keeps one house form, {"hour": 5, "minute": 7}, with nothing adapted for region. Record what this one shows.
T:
{"hour": 10, "minute": 10}
